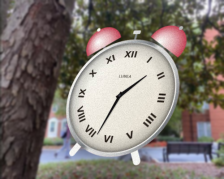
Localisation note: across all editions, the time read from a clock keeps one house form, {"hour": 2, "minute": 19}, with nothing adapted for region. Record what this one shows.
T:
{"hour": 1, "minute": 33}
